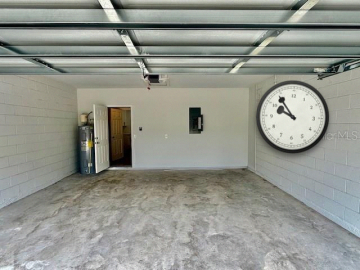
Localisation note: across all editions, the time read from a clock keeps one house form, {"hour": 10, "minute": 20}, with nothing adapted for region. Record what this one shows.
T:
{"hour": 9, "minute": 54}
